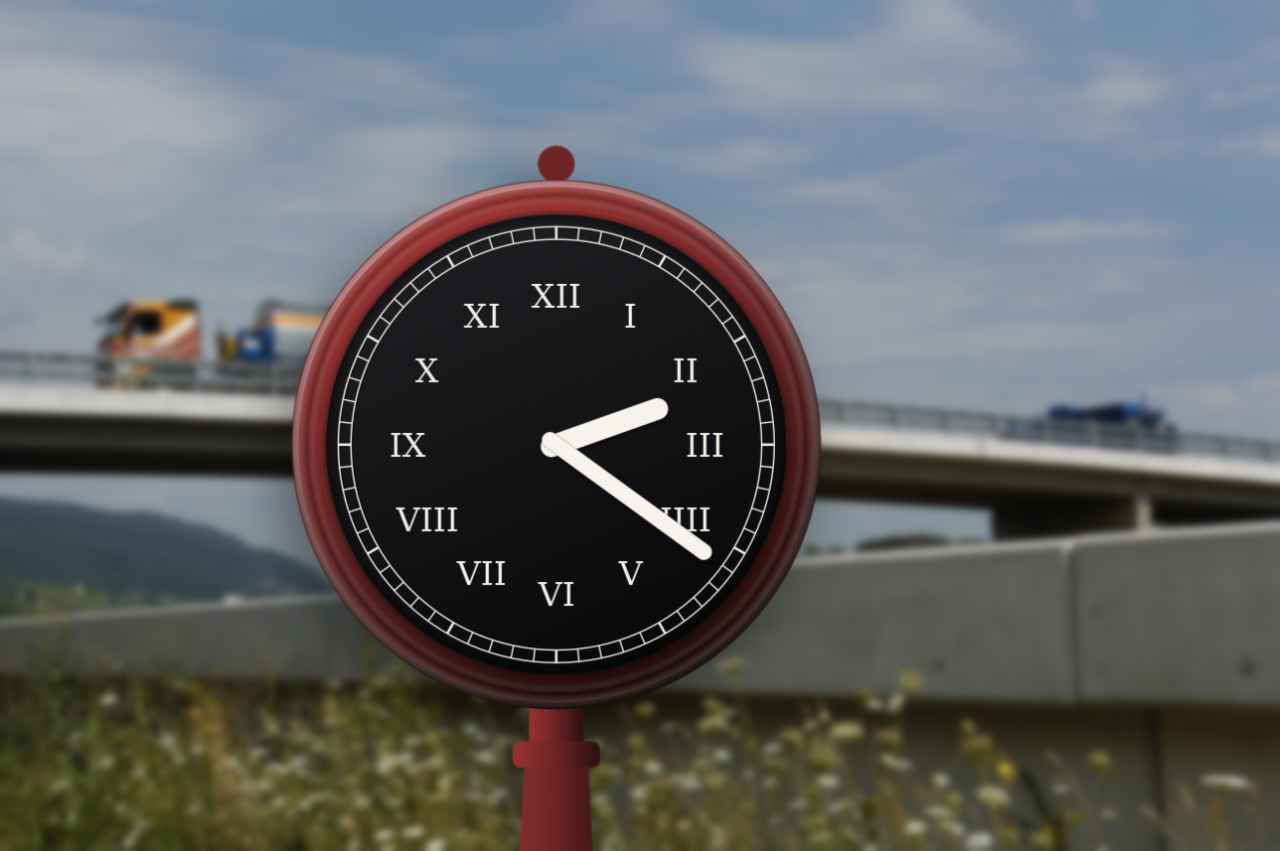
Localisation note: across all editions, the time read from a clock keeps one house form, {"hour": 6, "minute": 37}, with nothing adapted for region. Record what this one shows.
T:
{"hour": 2, "minute": 21}
